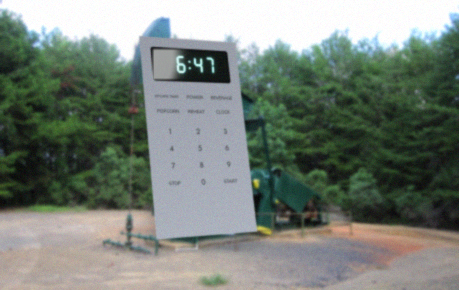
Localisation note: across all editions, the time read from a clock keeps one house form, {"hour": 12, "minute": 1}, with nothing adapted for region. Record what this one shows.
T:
{"hour": 6, "minute": 47}
